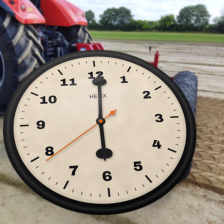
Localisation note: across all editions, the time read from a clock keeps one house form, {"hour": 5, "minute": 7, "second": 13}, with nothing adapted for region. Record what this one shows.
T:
{"hour": 6, "minute": 0, "second": 39}
